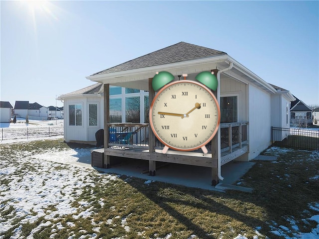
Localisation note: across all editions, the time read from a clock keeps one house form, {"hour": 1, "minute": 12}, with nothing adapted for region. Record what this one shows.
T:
{"hour": 1, "minute": 46}
